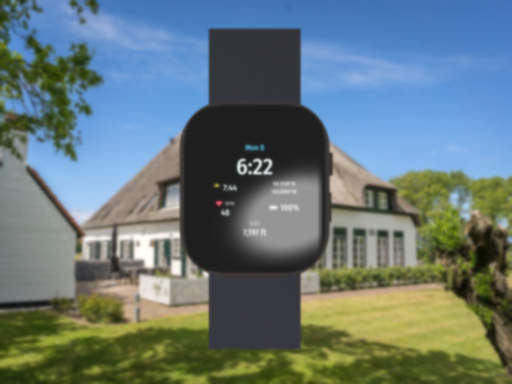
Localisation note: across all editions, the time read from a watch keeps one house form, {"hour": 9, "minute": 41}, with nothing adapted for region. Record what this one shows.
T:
{"hour": 6, "minute": 22}
